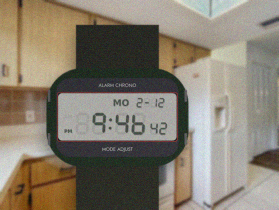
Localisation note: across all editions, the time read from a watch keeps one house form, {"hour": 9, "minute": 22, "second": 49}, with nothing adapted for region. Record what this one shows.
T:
{"hour": 9, "minute": 46, "second": 42}
